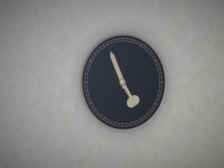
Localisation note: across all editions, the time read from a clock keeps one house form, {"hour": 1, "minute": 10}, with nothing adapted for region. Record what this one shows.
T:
{"hour": 4, "minute": 56}
